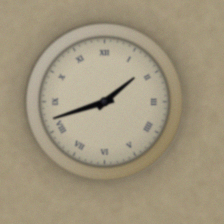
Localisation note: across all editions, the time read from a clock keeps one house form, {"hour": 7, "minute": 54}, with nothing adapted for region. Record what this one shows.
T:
{"hour": 1, "minute": 42}
